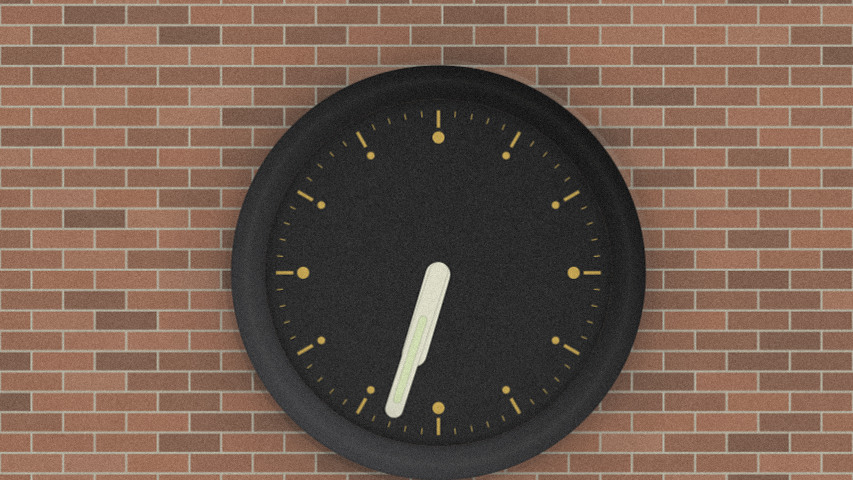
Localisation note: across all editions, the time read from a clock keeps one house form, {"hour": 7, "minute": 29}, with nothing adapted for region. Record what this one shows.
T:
{"hour": 6, "minute": 33}
